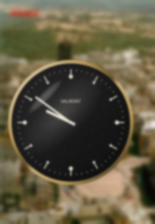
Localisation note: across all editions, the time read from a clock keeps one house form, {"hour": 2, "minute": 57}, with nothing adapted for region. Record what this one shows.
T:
{"hour": 9, "minute": 51}
